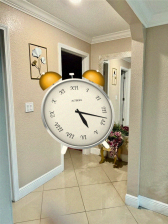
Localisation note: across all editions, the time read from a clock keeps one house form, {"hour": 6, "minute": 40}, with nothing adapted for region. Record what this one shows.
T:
{"hour": 5, "minute": 18}
